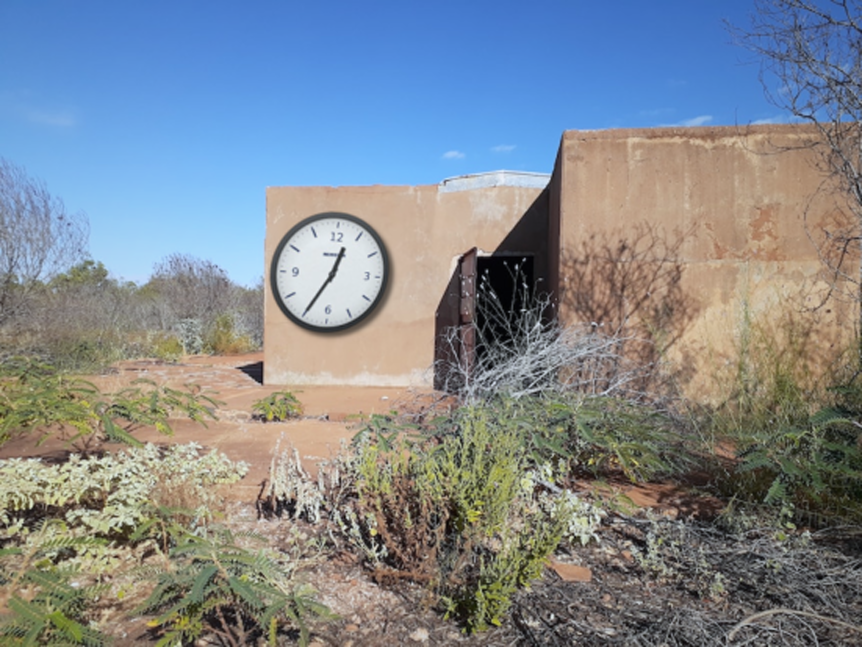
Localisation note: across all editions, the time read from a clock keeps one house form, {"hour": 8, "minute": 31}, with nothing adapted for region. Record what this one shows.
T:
{"hour": 12, "minute": 35}
